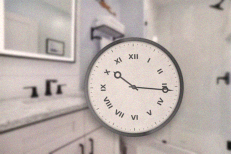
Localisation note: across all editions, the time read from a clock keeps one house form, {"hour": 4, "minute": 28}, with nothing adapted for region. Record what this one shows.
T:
{"hour": 10, "minute": 16}
